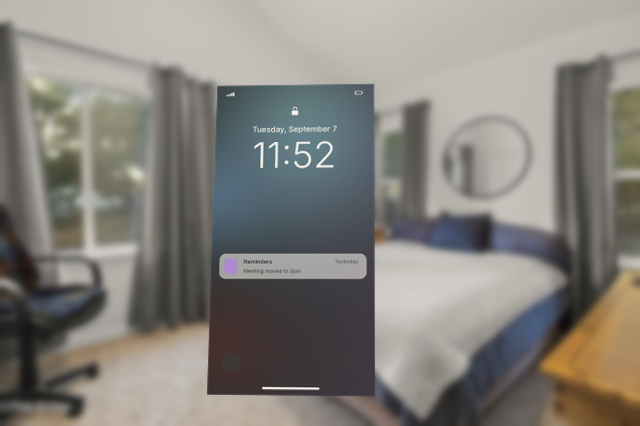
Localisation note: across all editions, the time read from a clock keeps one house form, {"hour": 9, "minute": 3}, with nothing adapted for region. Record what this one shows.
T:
{"hour": 11, "minute": 52}
